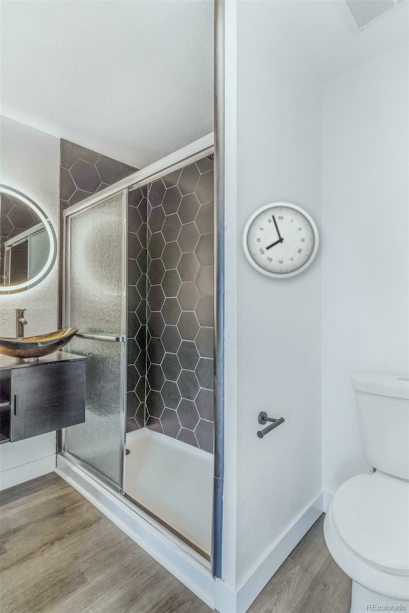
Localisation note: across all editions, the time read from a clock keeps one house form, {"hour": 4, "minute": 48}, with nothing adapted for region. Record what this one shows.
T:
{"hour": 7, "minute": 57}
